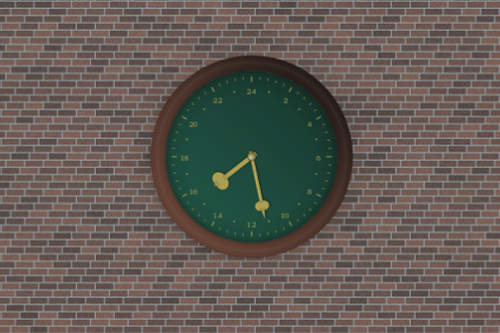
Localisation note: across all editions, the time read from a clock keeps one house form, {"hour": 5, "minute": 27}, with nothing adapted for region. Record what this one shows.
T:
{"hour": 15, "minute": 28}
